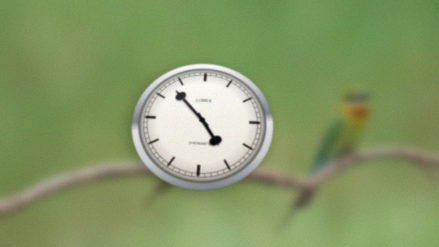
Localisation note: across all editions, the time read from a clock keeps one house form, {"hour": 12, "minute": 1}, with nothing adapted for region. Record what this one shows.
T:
{"hour": 4, "minute": 53}
